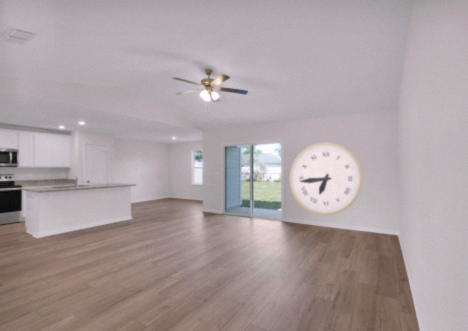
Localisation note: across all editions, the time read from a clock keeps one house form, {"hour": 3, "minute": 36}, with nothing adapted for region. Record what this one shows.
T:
{"hour": 6, "minute": 44}
